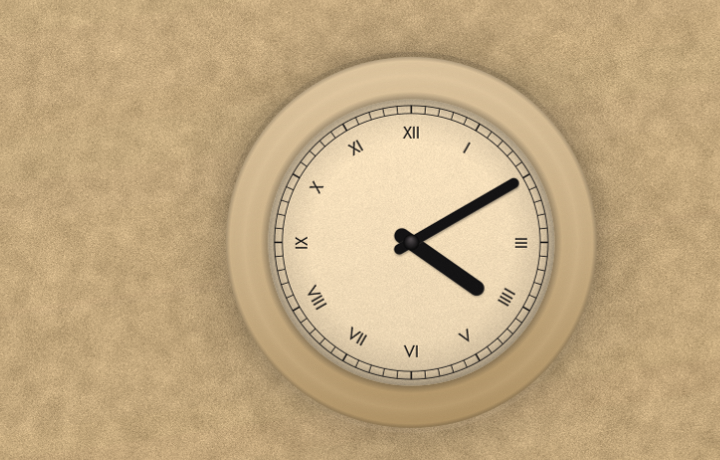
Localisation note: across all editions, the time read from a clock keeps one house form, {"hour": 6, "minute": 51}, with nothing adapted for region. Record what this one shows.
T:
{"hour": 4, "minute": 10}
